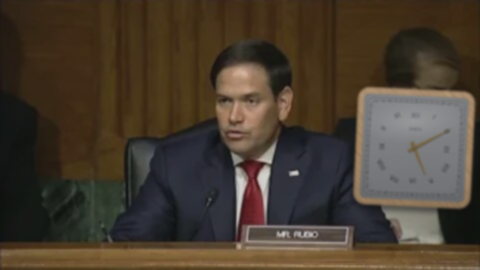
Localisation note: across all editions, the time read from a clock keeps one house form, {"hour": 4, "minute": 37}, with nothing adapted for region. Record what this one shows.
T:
{"hour": 5, "minute": 10}
